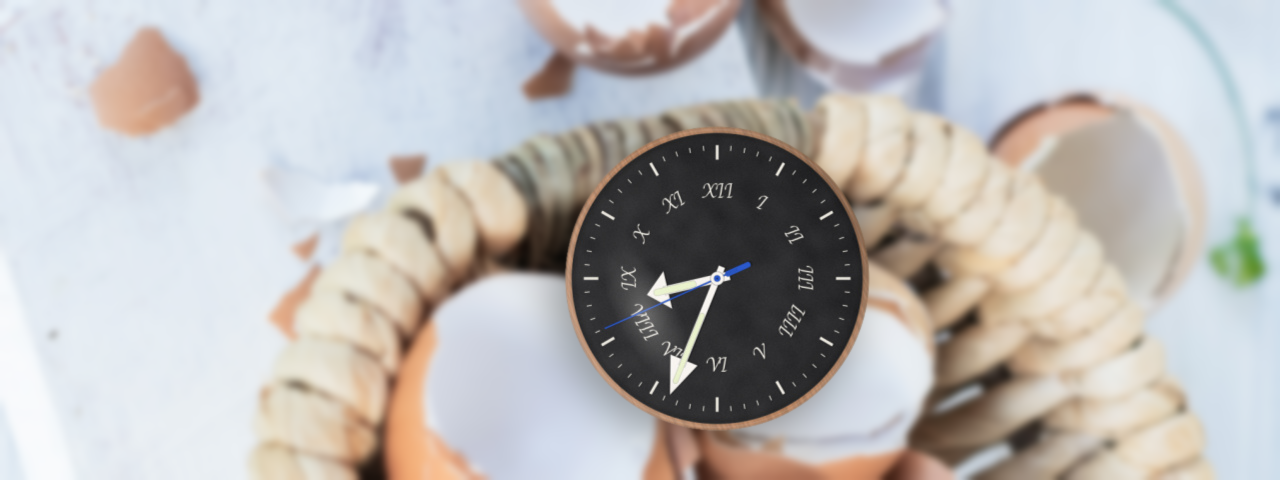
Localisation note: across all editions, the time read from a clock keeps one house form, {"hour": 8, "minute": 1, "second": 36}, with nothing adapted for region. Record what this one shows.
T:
{"hour": 8, "minute": 33, "second": 41}
